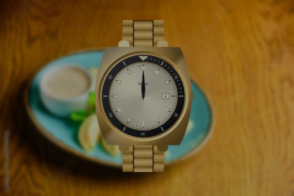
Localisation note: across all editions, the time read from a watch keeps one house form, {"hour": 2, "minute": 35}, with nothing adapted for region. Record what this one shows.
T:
{"hour": 12, "minute": 0}
